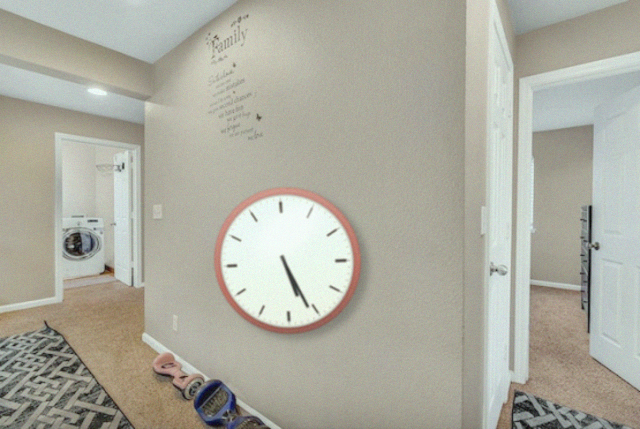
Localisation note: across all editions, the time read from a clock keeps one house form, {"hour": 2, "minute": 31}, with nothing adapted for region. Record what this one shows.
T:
{"hour": 5, "minute": 26}
